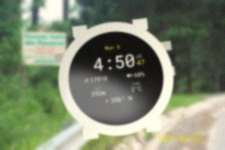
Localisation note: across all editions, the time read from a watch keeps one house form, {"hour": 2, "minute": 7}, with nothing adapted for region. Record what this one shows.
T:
{"hour": 4, "minute": 50}
